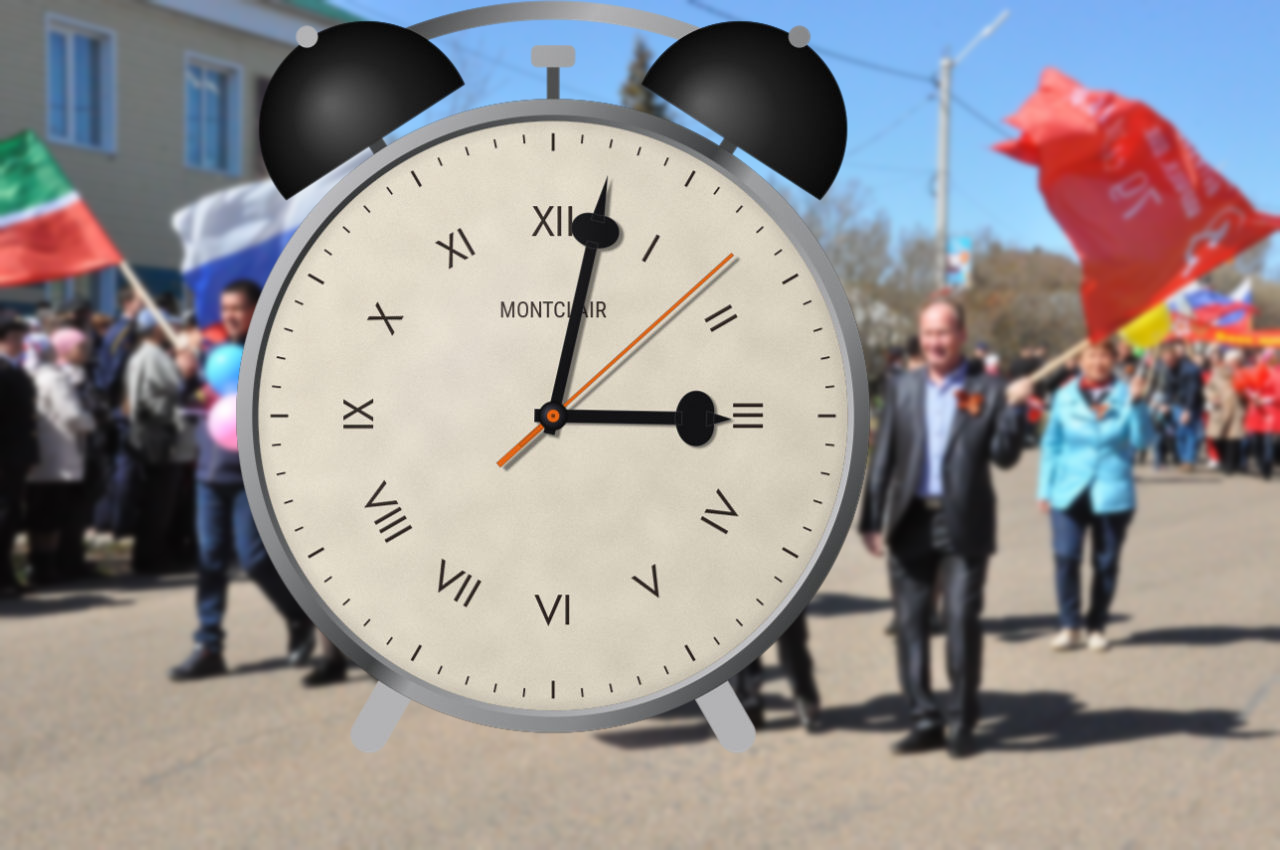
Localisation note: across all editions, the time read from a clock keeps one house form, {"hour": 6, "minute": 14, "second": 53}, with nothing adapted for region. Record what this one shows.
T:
{"hour": 3, "minute": 2, "second": 8}
